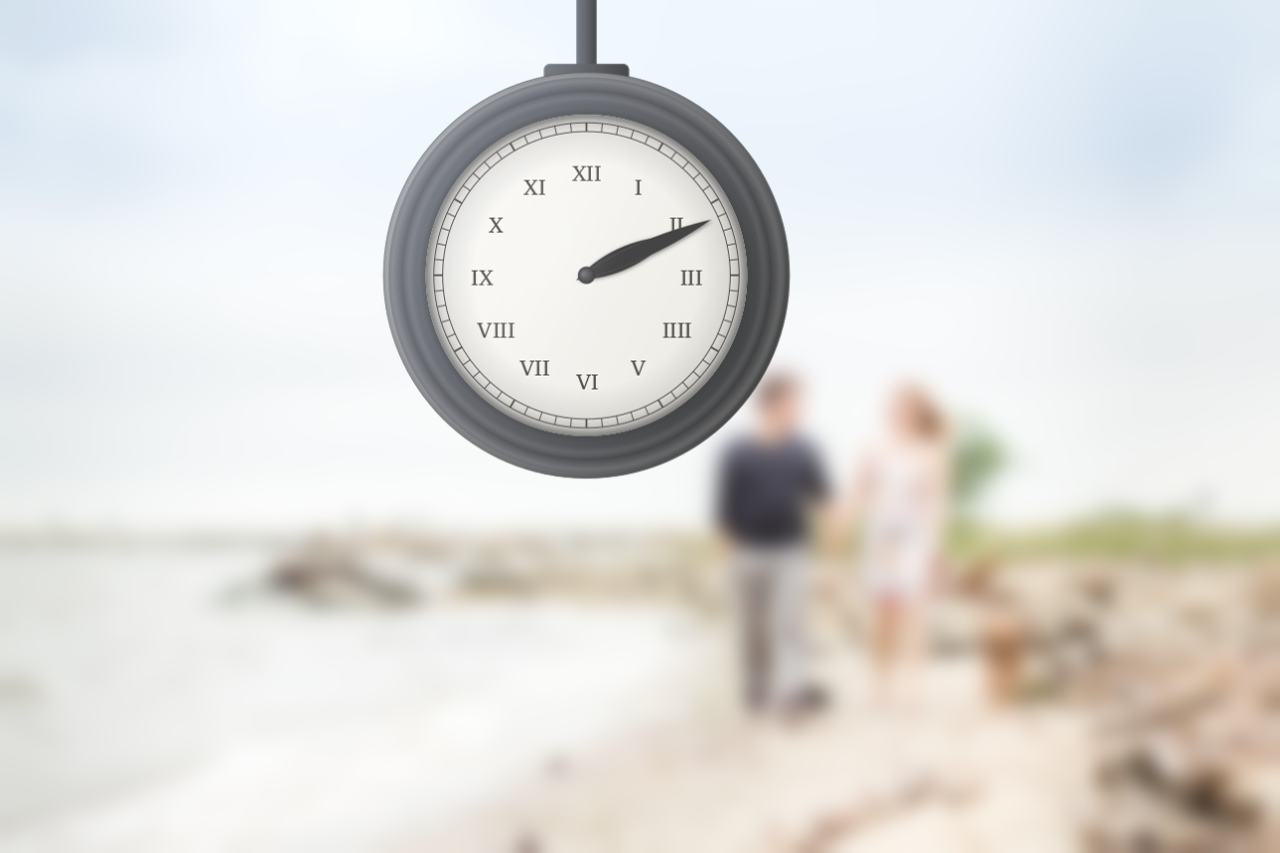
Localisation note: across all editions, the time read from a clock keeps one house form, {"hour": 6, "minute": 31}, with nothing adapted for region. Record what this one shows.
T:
{"hour": 2, "minute": 11}
